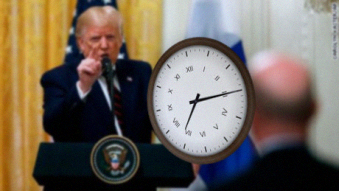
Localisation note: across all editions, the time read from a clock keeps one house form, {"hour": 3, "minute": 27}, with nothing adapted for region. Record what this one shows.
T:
{"hour": 7, "minute": 15}
